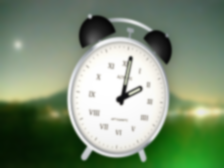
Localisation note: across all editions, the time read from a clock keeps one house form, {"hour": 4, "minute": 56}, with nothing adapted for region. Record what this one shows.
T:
{"hour": 2, "minute": 1}
